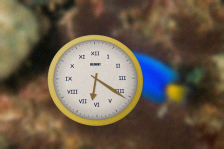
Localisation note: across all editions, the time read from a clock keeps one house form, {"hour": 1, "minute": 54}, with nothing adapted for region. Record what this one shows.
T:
{"hour": 6, "minute": 21}
